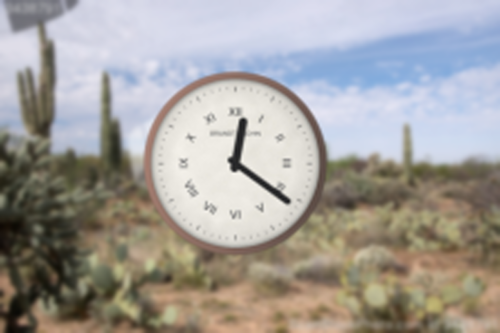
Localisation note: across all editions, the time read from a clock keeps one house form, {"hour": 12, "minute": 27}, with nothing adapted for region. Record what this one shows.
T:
{"hour": 12, "minute": 21}
